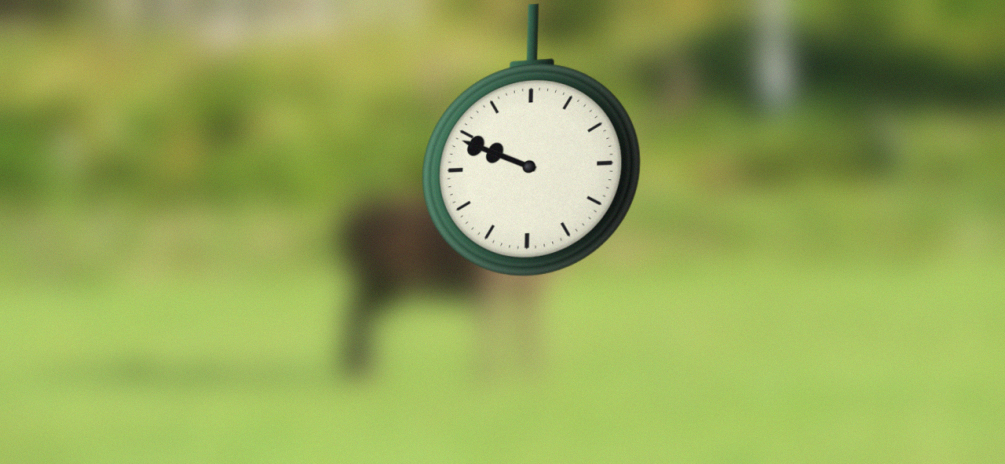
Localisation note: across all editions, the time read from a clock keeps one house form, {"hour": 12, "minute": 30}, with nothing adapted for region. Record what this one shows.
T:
{"hour": 9, "minute": 49}
